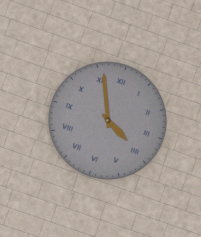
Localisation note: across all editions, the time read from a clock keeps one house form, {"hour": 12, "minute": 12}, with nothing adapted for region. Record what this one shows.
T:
{"hour": 3, "minute": 56}
